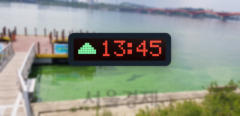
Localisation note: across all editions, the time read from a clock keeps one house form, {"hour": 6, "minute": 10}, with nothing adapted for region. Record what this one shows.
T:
{"hour": 13, "minute": 45}
